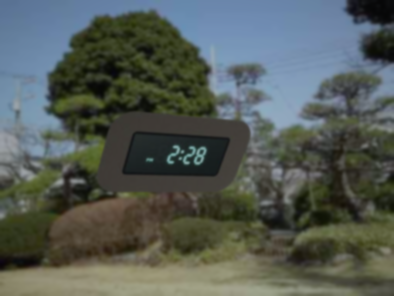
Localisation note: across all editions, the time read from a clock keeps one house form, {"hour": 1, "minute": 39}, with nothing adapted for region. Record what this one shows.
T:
{"hour": 2, "minute": 28}
